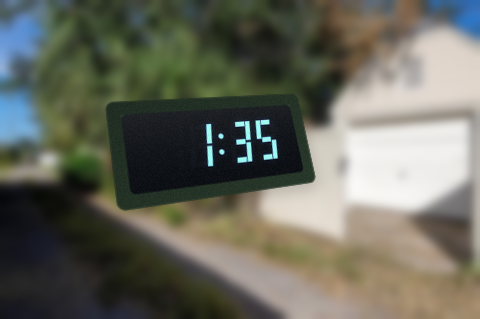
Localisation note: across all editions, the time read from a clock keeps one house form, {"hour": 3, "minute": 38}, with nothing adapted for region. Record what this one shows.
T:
{"hour": 1, "minute": 35}
